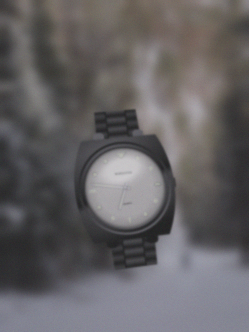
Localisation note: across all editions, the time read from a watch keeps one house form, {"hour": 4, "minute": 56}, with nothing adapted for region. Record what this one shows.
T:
{"hour": 6, "minute": 47}
